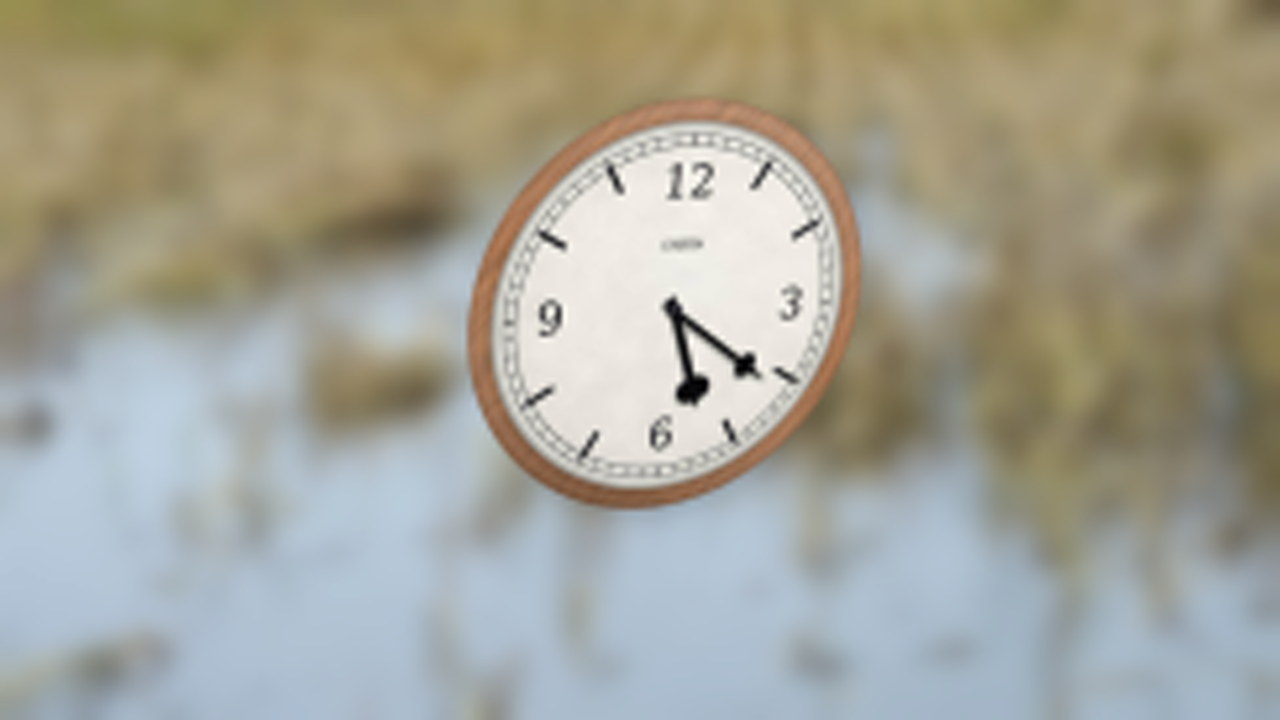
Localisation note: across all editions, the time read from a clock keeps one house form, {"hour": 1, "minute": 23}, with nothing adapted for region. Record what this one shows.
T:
{"hour": 5, "minute": 21}
